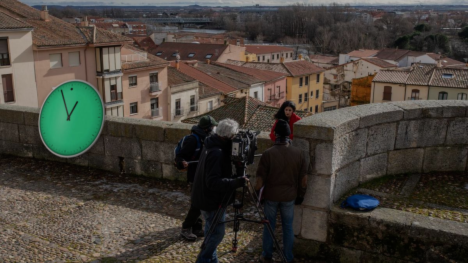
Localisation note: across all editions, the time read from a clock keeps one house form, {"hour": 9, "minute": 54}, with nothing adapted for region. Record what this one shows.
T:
{"hour": 12, "minute": 56}
